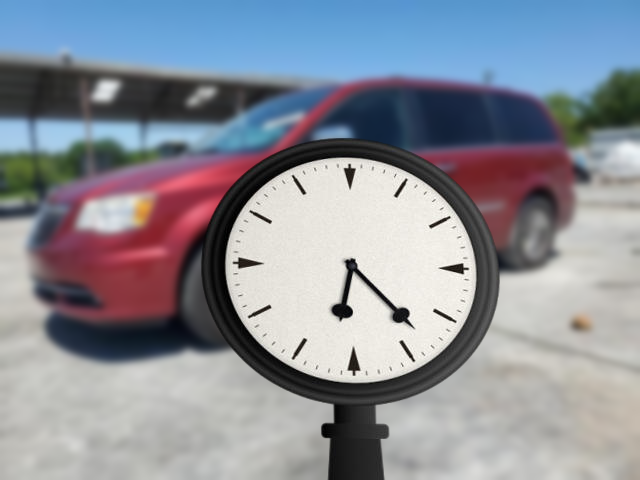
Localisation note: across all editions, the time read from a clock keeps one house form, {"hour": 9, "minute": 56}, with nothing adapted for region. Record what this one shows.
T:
{"hour": 6, "minute": 23}
